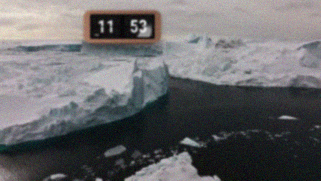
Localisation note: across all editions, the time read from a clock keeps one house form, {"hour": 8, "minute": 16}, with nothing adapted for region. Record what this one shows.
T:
{"hour": 11, "minute": 53}
